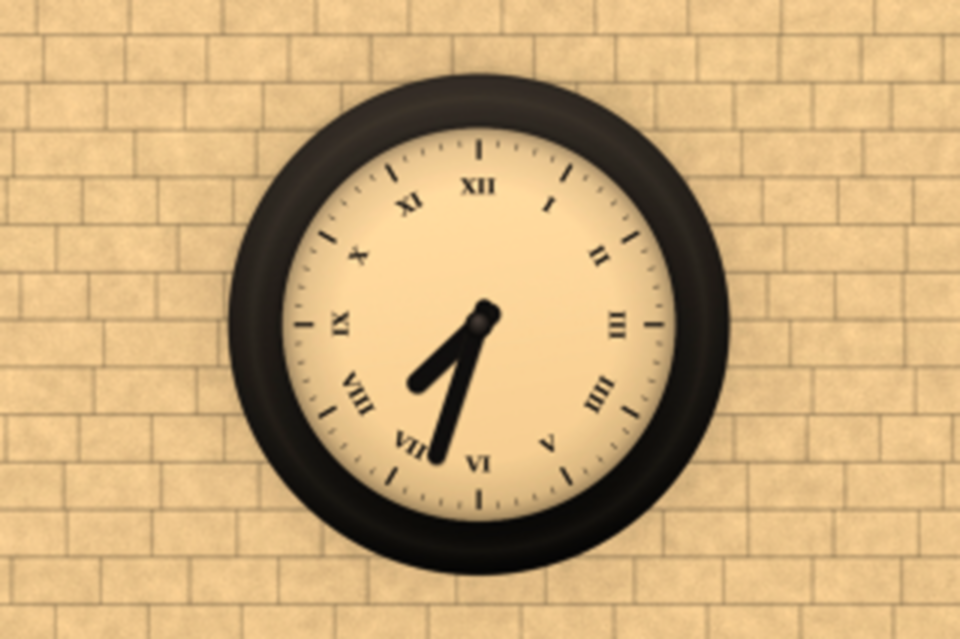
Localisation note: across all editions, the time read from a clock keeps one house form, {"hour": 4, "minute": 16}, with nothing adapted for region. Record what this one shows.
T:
{"hour": 7, "minute": 33}
